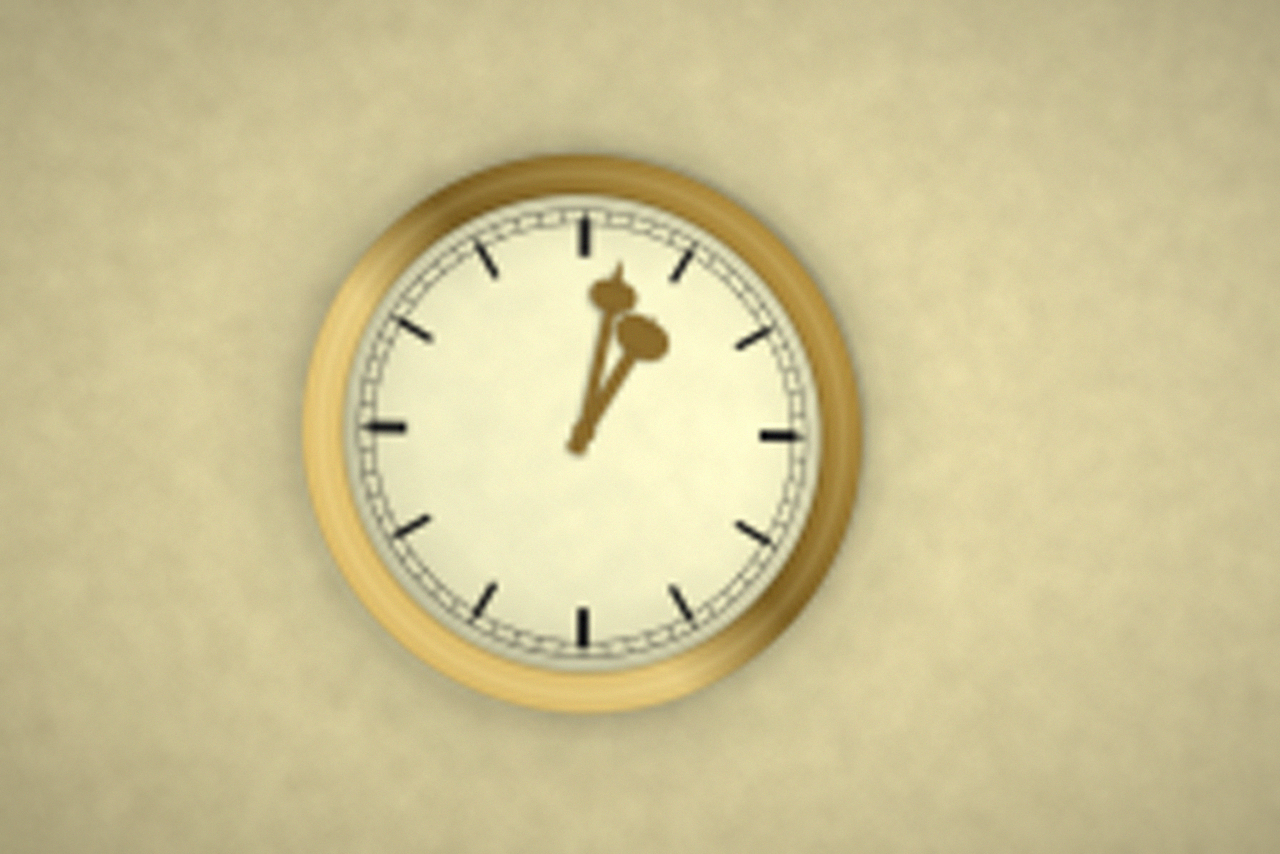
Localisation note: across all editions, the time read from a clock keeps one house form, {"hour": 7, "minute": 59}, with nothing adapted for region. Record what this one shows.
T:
{"hour": 1, "minute": 2}
